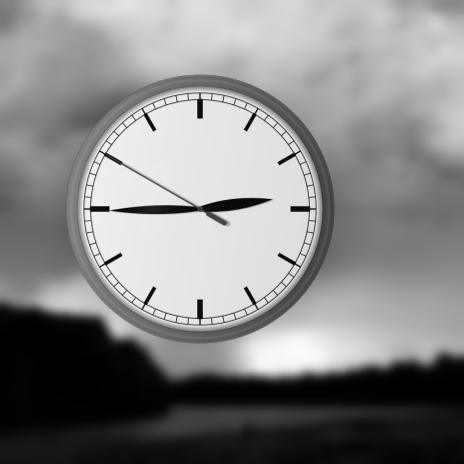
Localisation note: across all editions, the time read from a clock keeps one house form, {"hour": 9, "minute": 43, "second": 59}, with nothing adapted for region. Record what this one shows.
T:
{"hour": 2, "minute": 44, "second": 50}
